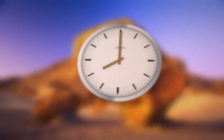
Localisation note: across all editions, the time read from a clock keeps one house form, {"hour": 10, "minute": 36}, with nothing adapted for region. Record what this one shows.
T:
{"hour": 8, "minute": 0}
